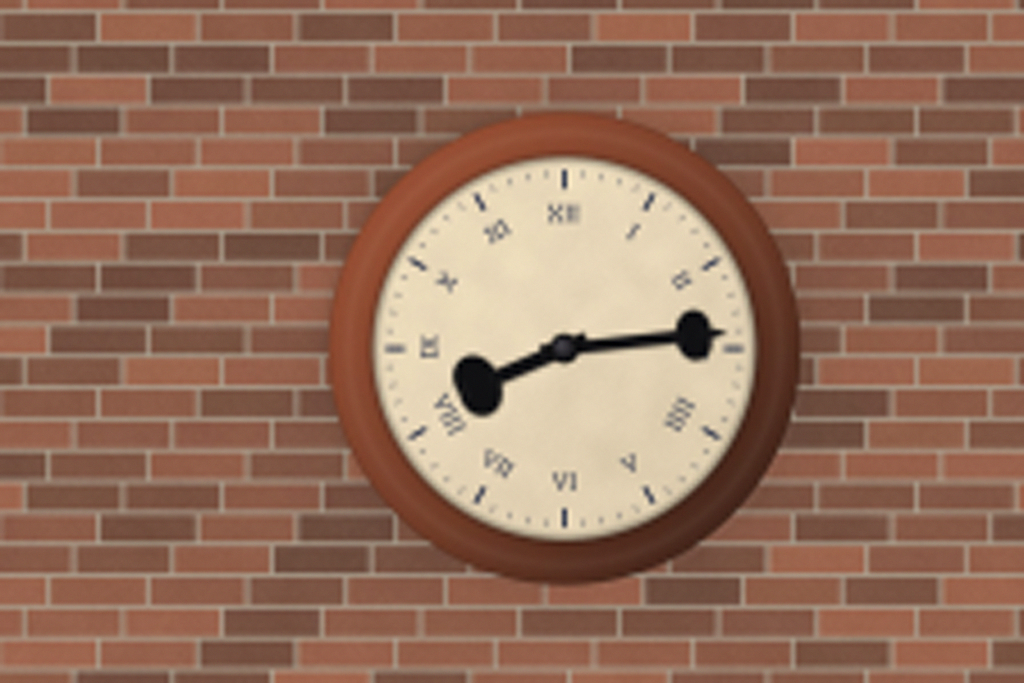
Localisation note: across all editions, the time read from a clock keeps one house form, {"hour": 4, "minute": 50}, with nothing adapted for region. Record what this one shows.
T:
{"hour": 8, "minute": 14}
